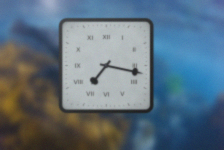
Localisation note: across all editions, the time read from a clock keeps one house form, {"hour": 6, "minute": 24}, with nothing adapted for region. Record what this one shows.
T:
{"hour": 7, "minute": 17}
